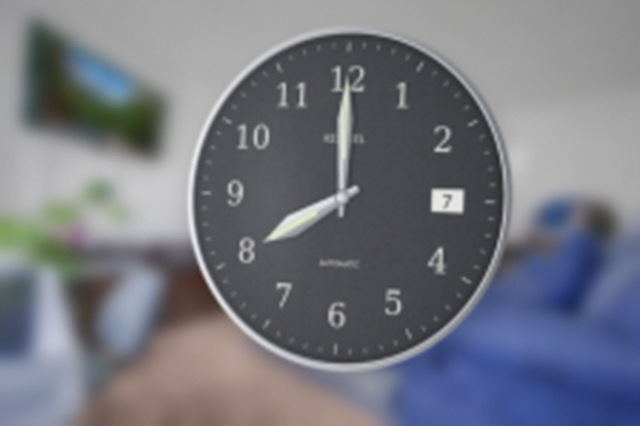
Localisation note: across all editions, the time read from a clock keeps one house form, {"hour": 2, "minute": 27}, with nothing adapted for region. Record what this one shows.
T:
{"hour": 8, "minute": 0}
